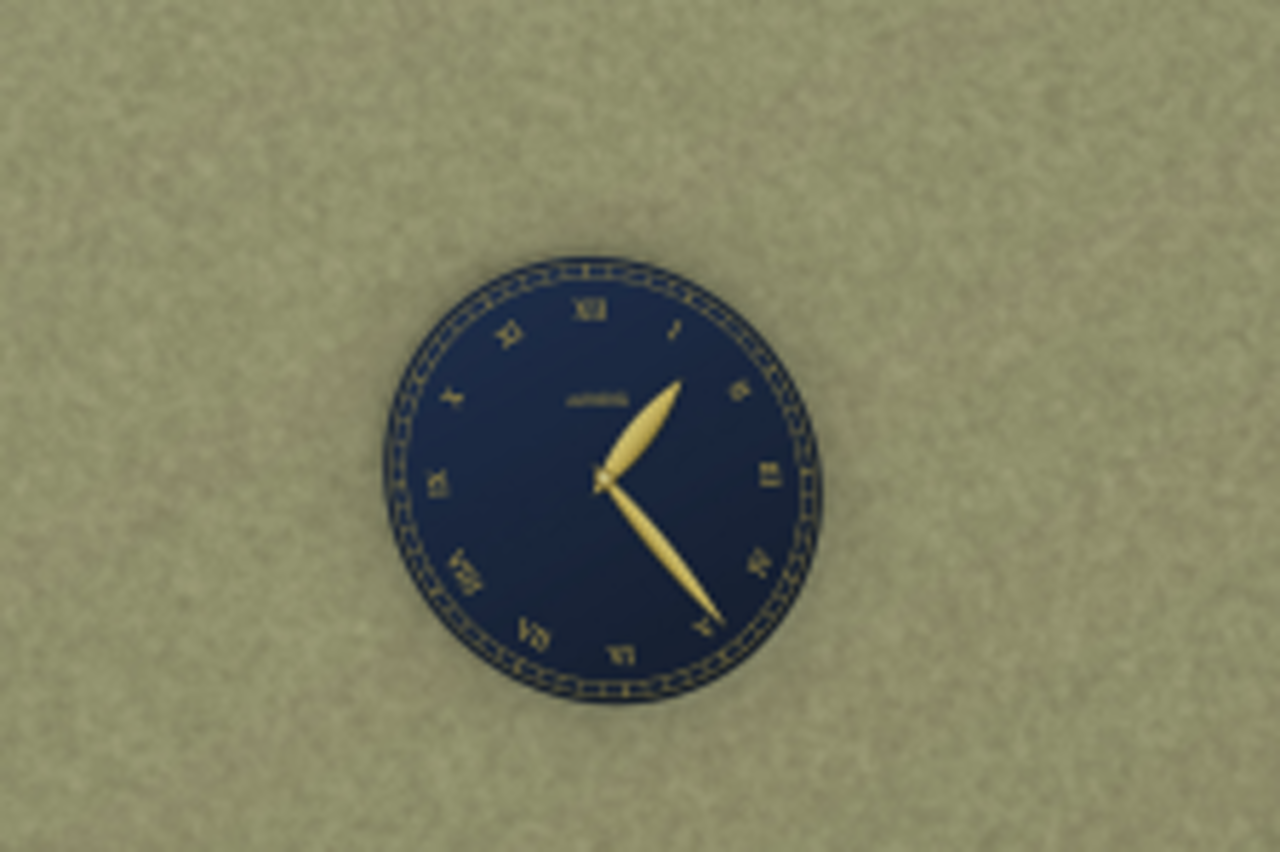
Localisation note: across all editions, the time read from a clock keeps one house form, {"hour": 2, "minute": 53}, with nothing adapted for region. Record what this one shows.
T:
{"hour": 1, "minute": 24}
